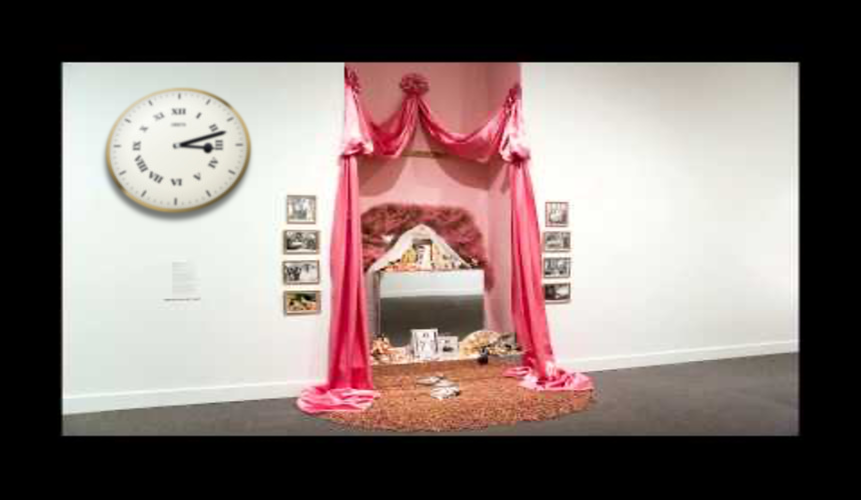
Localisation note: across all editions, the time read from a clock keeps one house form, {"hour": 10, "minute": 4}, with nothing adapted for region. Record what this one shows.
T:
{"hour": 3, "minute": 12}
